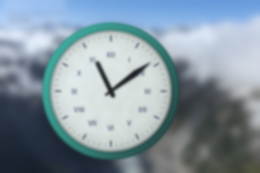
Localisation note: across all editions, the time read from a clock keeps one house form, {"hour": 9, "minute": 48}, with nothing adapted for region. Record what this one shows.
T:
{"hour": 11, "minute": 9}
